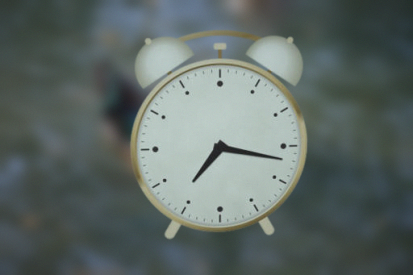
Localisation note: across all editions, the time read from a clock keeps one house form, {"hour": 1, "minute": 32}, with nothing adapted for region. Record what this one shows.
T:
{"hour": 7, "minute": 17}
